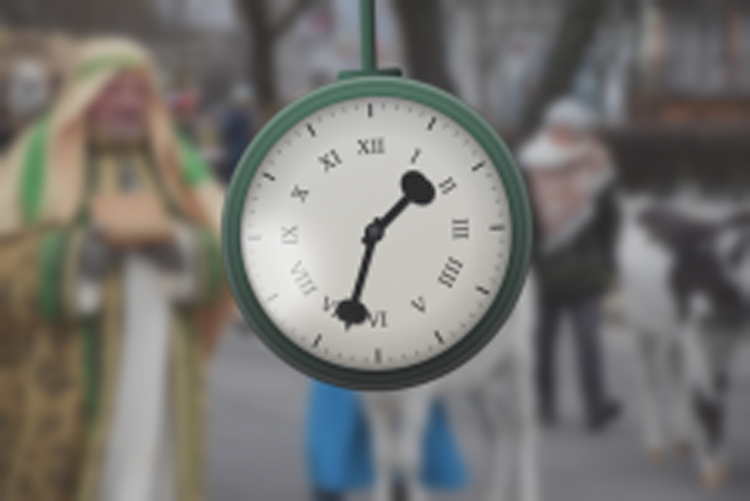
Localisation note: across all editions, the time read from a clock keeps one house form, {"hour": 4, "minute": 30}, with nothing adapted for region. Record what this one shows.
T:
{"hour": 1, "minute": 33}
